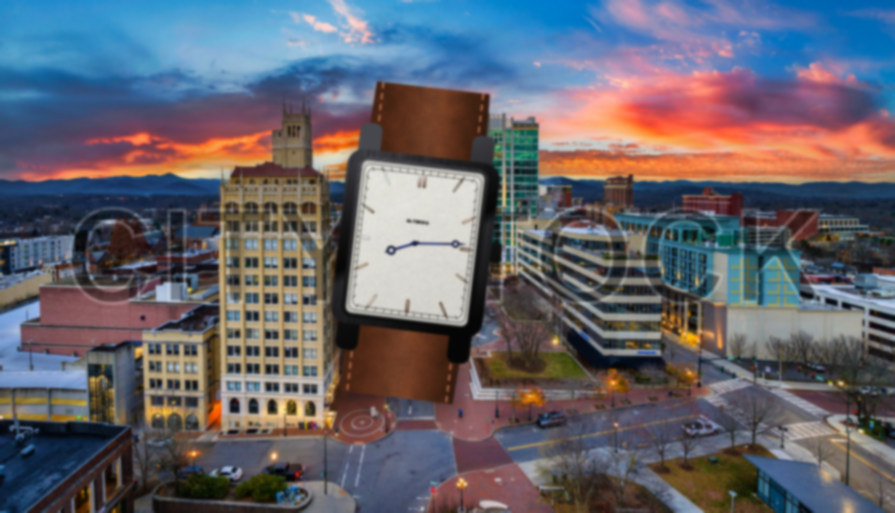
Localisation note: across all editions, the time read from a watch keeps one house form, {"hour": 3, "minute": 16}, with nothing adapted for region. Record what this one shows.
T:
{"hour": 8, "minute": 14}
